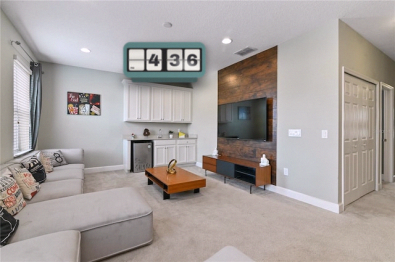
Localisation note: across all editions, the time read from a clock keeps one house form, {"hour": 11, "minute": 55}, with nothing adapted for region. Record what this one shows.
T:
{"hour": 4, "minute": 36}
